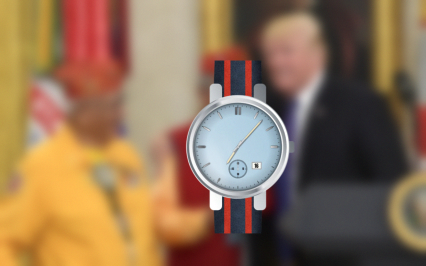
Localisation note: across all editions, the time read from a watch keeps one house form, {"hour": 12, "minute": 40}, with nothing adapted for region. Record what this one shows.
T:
{"hour": 7, "minute": 7}
